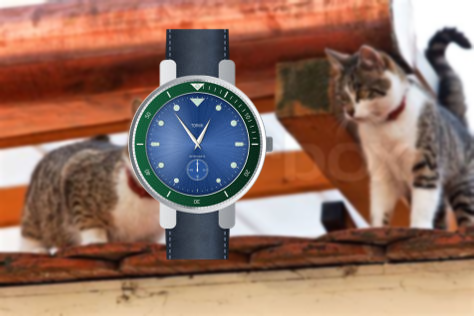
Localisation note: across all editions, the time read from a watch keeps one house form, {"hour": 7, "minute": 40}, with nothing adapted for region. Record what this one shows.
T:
{"hour": 12, "minute": 54}
